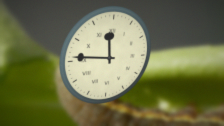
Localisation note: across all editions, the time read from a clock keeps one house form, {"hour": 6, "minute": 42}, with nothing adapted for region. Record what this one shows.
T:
{"hour": 11, "minute": 46}
